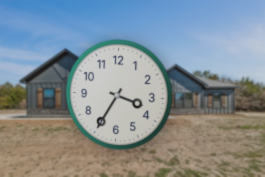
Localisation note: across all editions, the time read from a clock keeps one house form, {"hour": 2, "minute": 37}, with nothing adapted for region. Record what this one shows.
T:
{"hour": 3, "minute": 35}
